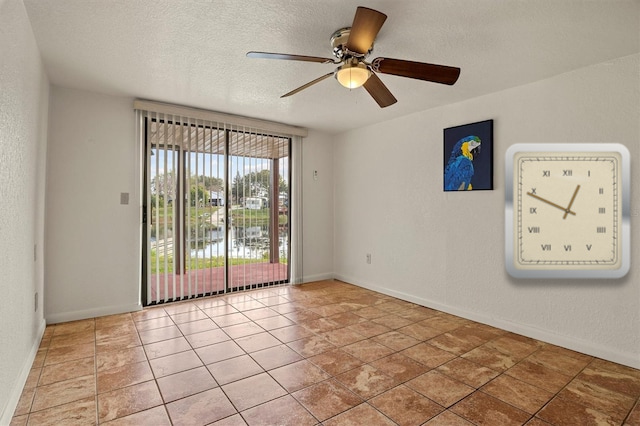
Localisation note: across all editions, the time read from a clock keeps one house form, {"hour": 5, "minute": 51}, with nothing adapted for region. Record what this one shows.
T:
{"hour": 12, "minute": 49}
